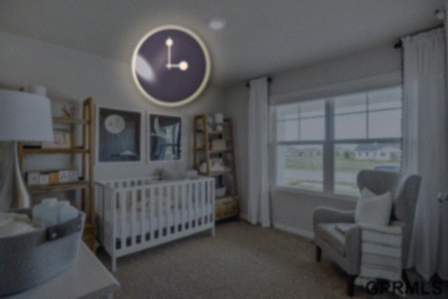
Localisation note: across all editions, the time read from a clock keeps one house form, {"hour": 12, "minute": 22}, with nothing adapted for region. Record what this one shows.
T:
{"hour": 3, "minute": 0}
